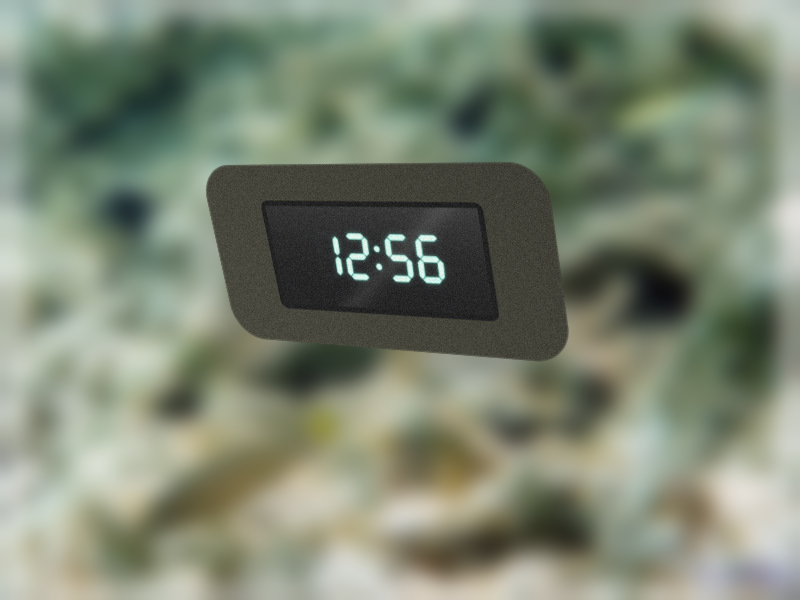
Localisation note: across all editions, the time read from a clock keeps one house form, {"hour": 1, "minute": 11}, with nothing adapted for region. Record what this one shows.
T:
{"hour": 12, "minute": 56}
